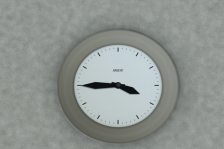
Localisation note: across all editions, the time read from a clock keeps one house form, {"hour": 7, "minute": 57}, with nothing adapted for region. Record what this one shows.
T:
{"hour": 3, "minute": 45}
